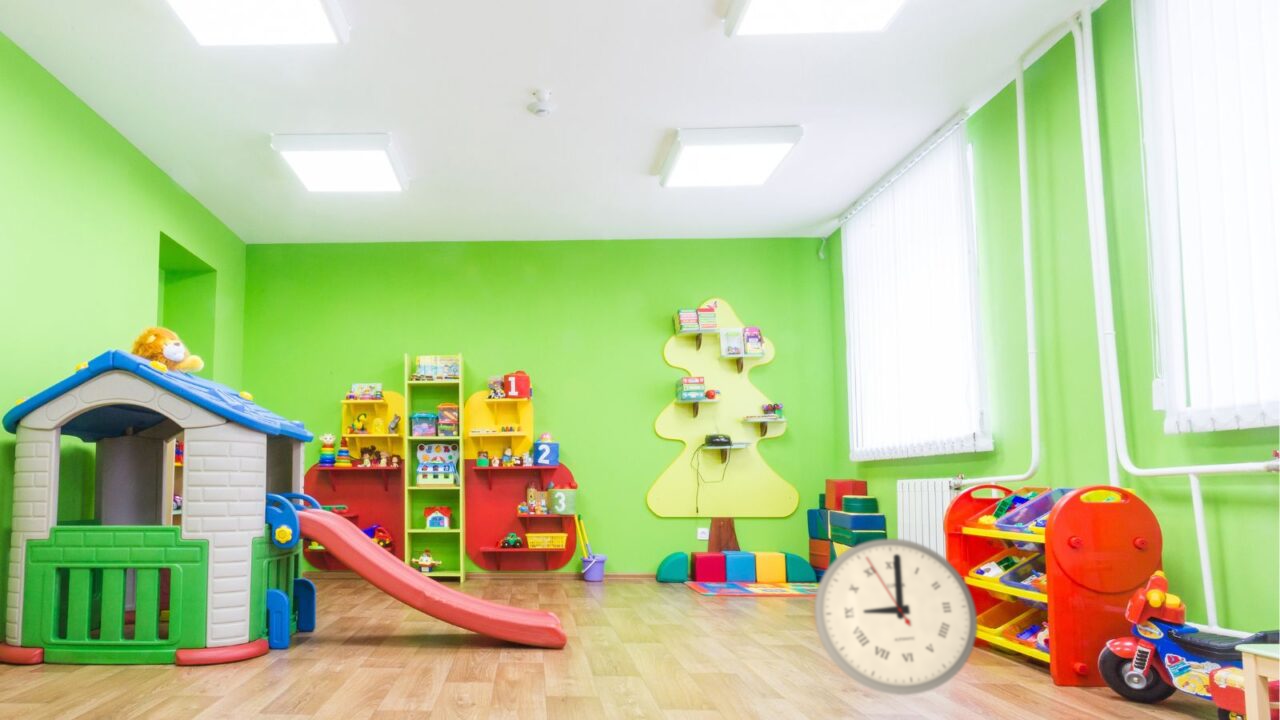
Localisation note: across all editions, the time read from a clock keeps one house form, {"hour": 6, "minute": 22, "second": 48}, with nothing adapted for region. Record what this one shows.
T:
{"hour": 9, "minute": 0, "second": 56}
